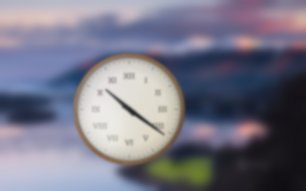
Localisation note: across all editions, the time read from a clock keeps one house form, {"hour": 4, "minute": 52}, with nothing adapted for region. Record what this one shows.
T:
{"hour": 10, "minute": 21}
